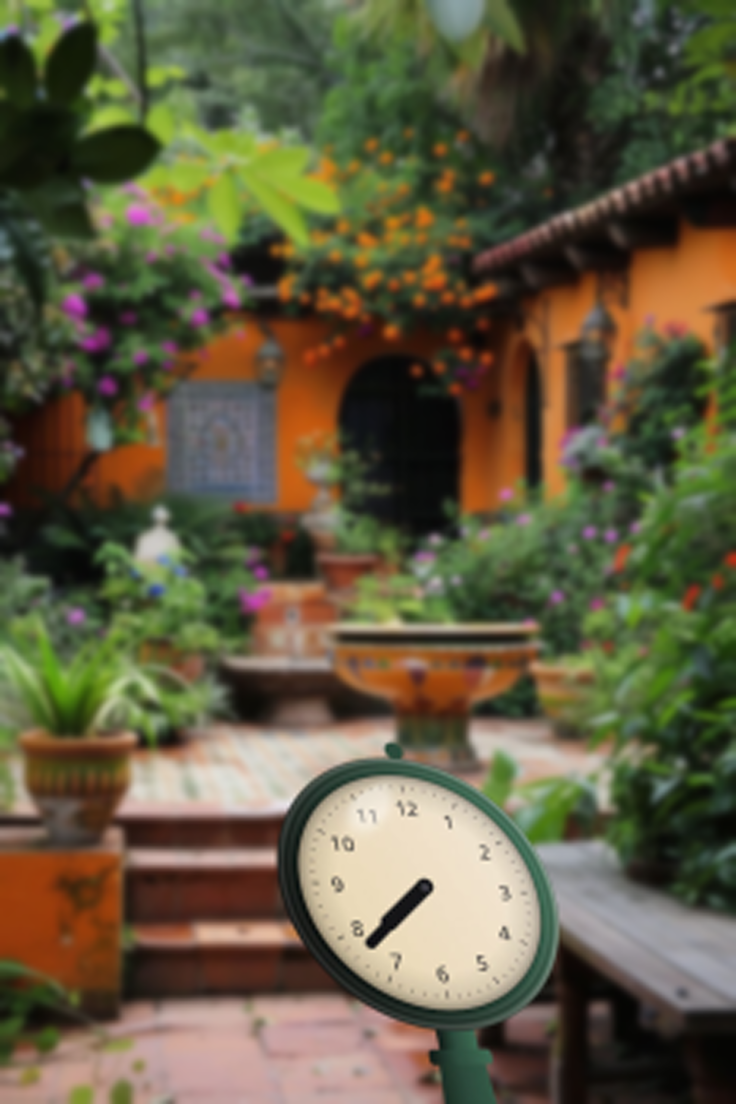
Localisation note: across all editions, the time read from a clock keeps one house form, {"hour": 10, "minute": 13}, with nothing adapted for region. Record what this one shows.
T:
{"hour": 7, "minute": 38}
